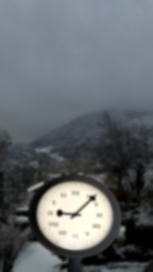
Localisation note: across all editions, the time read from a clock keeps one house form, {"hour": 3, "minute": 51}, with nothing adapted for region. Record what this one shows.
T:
{"hour": 9, "minute": 7}
